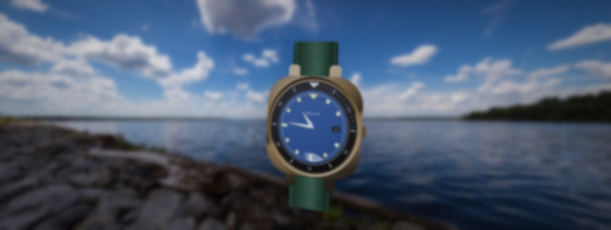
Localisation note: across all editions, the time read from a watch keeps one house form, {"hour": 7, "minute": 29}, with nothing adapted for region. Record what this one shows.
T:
{"hour": 10, "minute": 46}
